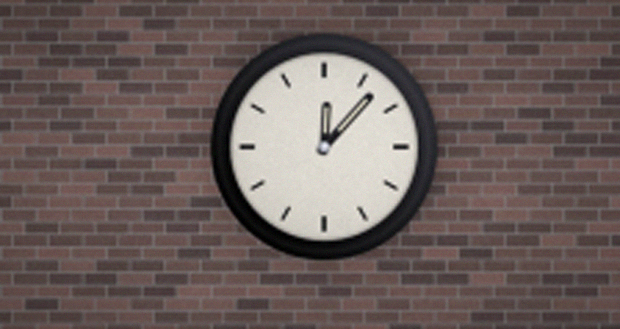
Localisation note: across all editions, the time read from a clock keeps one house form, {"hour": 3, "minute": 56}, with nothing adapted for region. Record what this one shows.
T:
{"hour": 12, "minute": 7}
